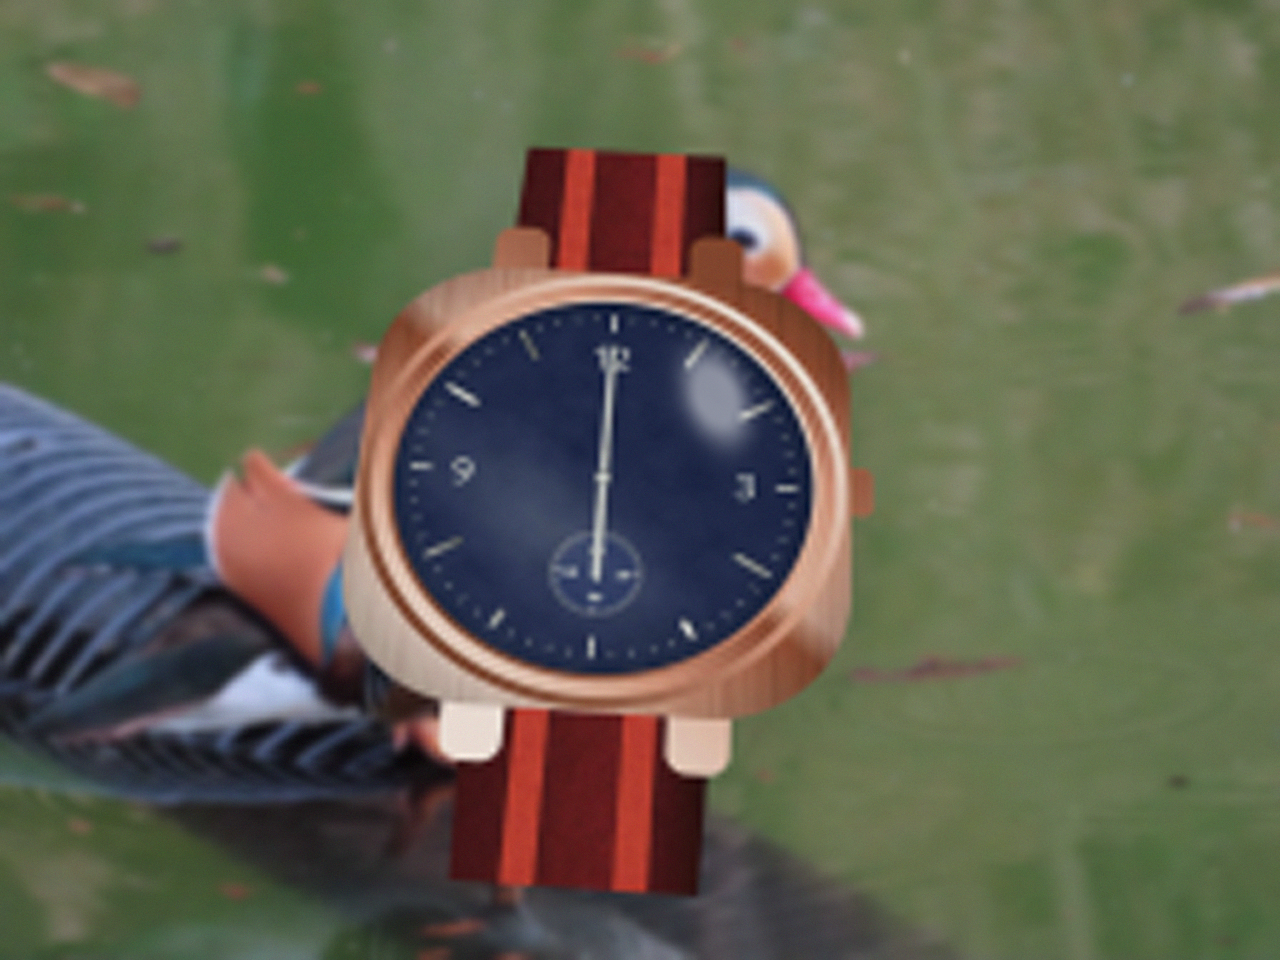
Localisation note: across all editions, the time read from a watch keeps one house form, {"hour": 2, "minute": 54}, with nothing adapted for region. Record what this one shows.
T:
{"hour": 6, "minute": 0}
